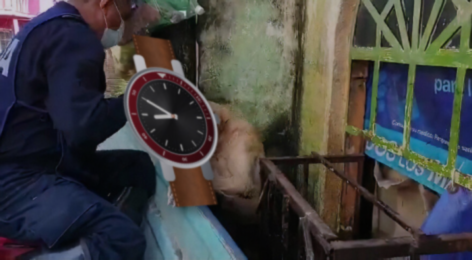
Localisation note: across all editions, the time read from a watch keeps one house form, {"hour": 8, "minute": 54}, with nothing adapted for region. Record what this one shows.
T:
{"hour": 8, "minute": 50}
